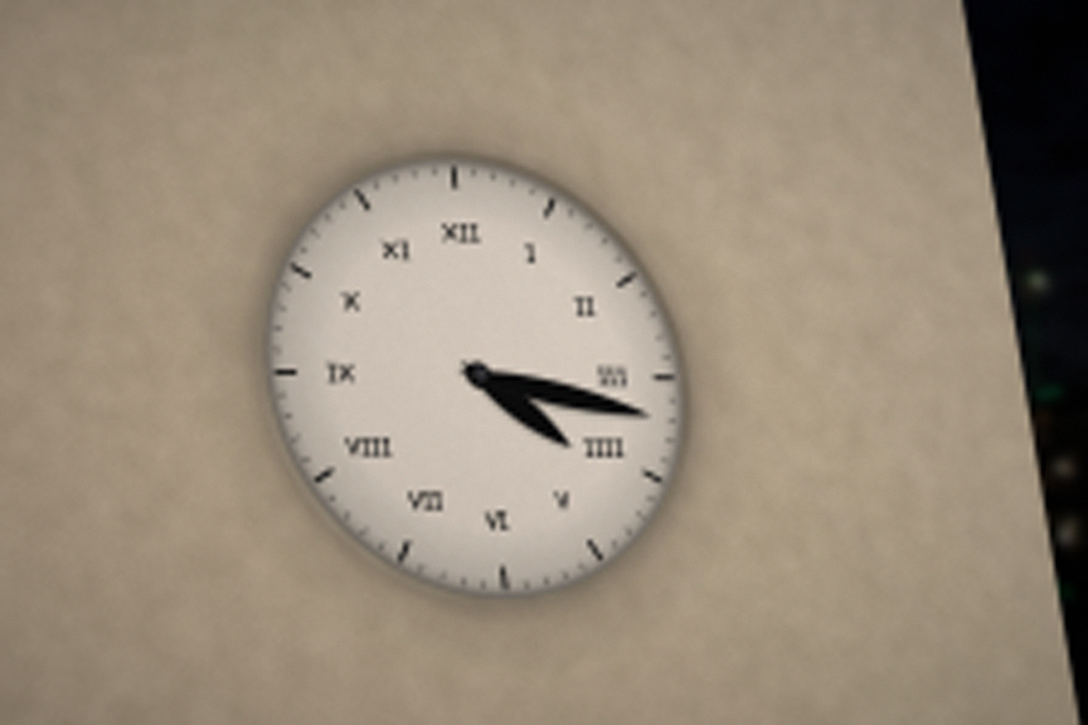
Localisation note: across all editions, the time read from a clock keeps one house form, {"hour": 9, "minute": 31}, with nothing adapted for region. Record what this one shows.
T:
{"hour": 4, "minute": 17}
